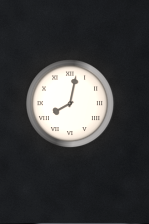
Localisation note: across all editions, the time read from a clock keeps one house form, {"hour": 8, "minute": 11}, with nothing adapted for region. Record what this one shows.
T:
{"hour": 8, "minute": 2}
